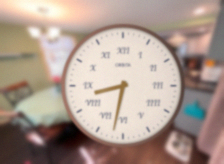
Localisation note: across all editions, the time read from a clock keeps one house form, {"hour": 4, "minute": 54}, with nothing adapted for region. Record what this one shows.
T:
{"hour": 8, "minute": 32}
